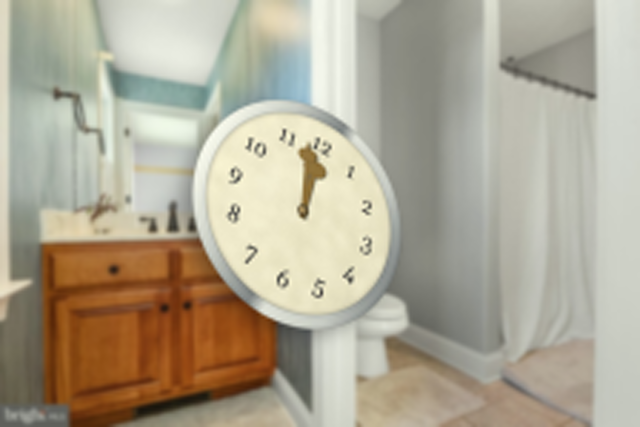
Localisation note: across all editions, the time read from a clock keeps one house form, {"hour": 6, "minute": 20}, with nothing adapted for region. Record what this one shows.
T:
{"hour": 11, "minute": 58}
